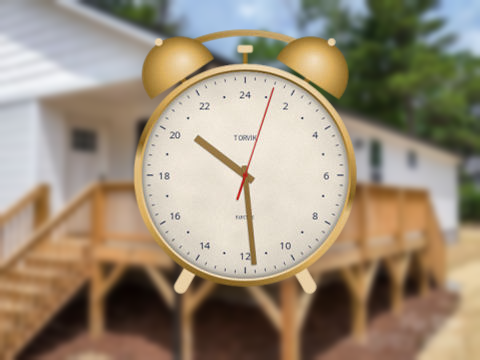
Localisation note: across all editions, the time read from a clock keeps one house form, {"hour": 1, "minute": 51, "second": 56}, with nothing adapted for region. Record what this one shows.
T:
{"hour": 20, "minute": 29, "second": 3}
